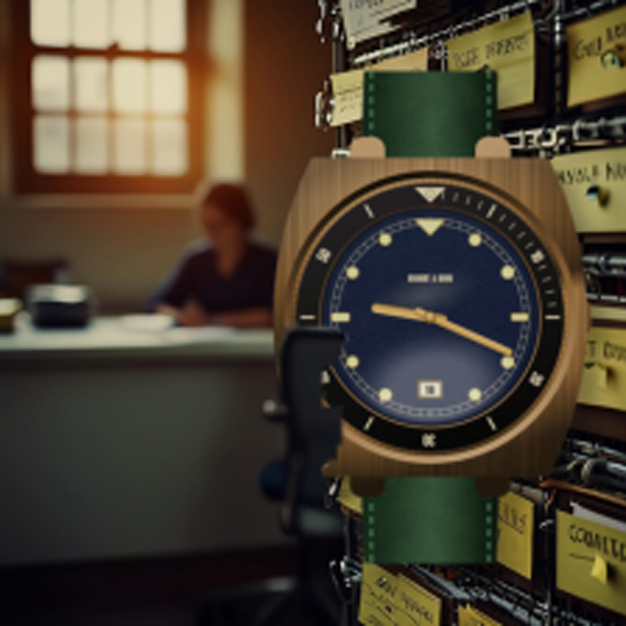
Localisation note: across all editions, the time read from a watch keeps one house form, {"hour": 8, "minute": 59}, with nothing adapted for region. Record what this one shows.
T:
{"hour": 9, "minute": 19}
